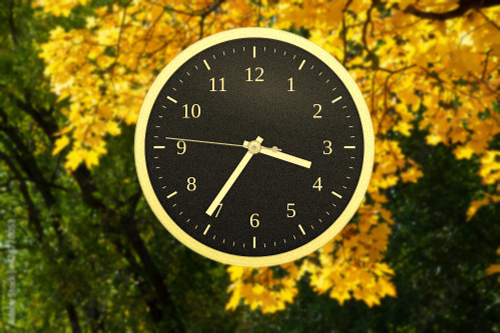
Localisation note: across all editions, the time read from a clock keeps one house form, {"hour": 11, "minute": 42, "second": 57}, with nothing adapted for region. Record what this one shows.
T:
{"hour": 3, "minute": 35, "second": 46}
